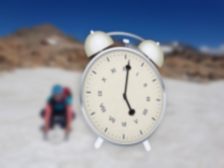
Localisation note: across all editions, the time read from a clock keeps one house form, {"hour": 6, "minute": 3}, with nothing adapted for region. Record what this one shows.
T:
{"hour": 5, "minute": 1}
